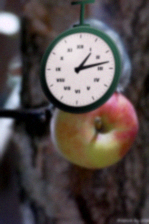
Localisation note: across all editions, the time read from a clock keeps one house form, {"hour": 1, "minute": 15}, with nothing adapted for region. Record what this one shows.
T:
{"hour": 1, "minute": 13}
